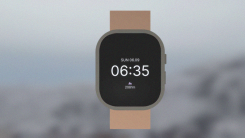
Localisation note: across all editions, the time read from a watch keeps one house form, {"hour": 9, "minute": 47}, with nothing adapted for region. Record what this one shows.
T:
{"hour": 6, "minute": 35}
